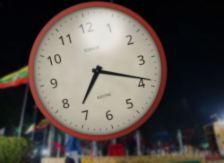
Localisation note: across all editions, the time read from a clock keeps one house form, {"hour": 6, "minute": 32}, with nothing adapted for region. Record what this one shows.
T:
{"hour": 7, "minute": 19}
